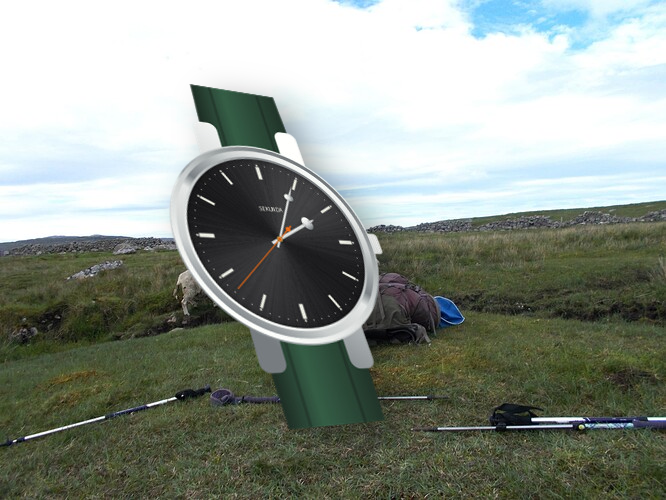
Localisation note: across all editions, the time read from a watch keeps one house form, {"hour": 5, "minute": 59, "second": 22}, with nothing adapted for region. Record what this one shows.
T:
{"hour": 2, "minute": 4, "second": 38}
